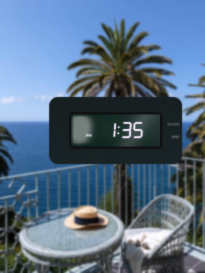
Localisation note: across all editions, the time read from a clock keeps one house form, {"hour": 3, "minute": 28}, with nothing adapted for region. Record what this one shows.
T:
{"hour": 1, "minute": 35}
